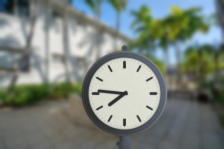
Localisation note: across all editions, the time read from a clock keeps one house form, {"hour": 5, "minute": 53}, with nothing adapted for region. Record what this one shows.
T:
{"hour": 7, "minute": 46}
